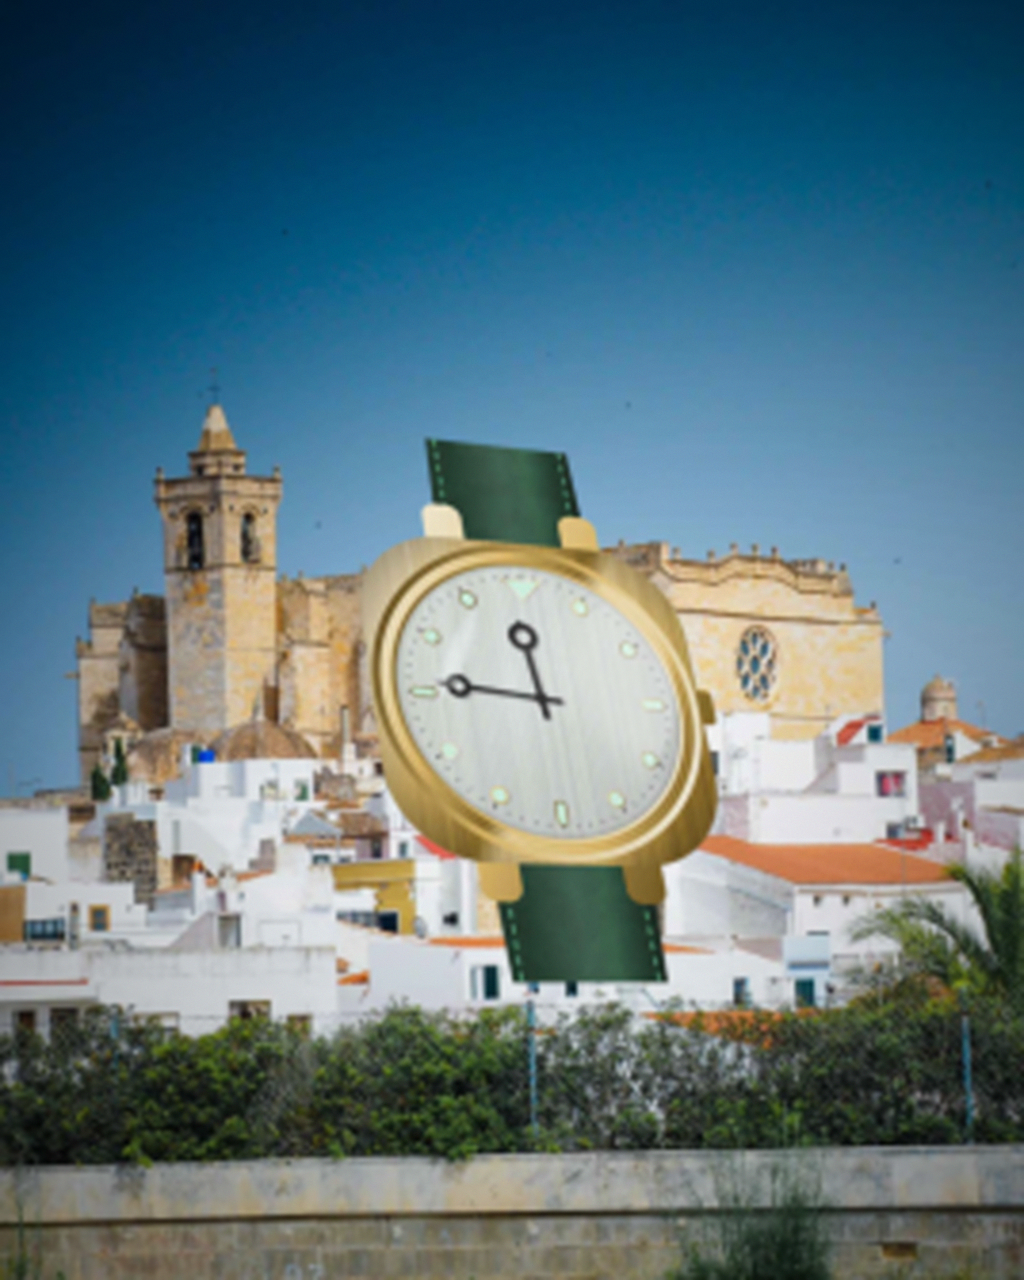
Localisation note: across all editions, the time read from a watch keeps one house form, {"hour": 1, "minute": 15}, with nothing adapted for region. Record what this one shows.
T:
{"hour": 11, "minute": 46}
